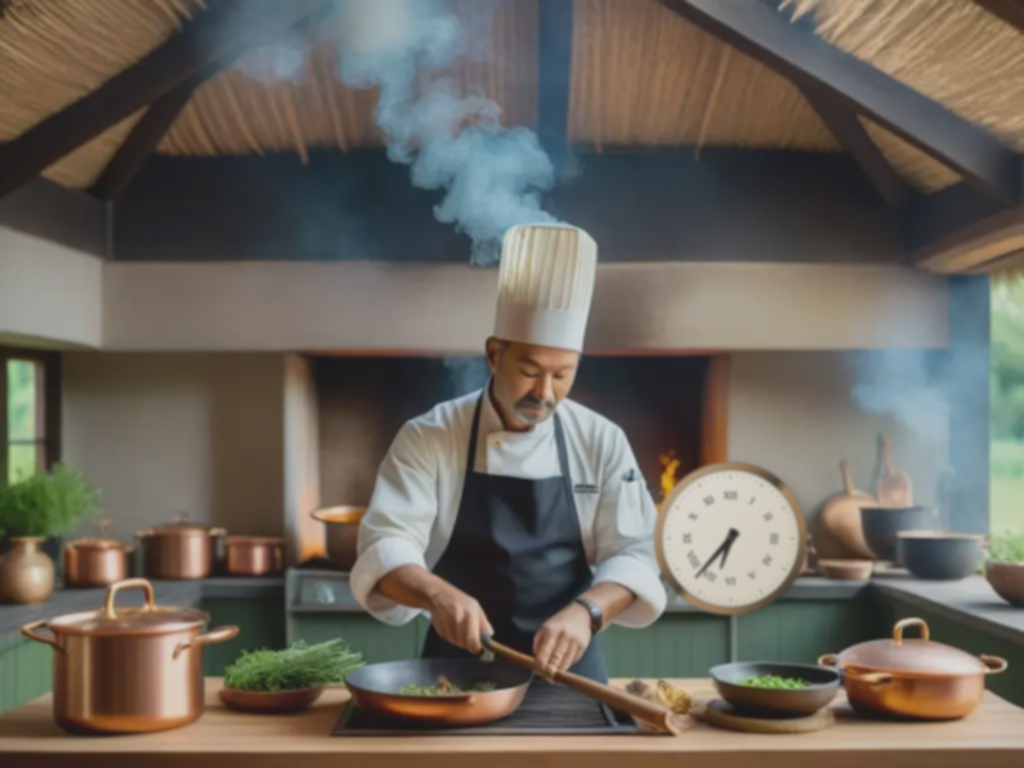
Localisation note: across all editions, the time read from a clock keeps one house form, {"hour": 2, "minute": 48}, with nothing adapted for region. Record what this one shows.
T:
{"hour": 6, "minute": 37}
